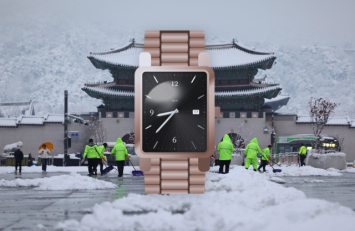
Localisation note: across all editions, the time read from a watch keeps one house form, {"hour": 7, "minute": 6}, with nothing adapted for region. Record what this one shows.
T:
{"hour": 8, "minute": 37}
